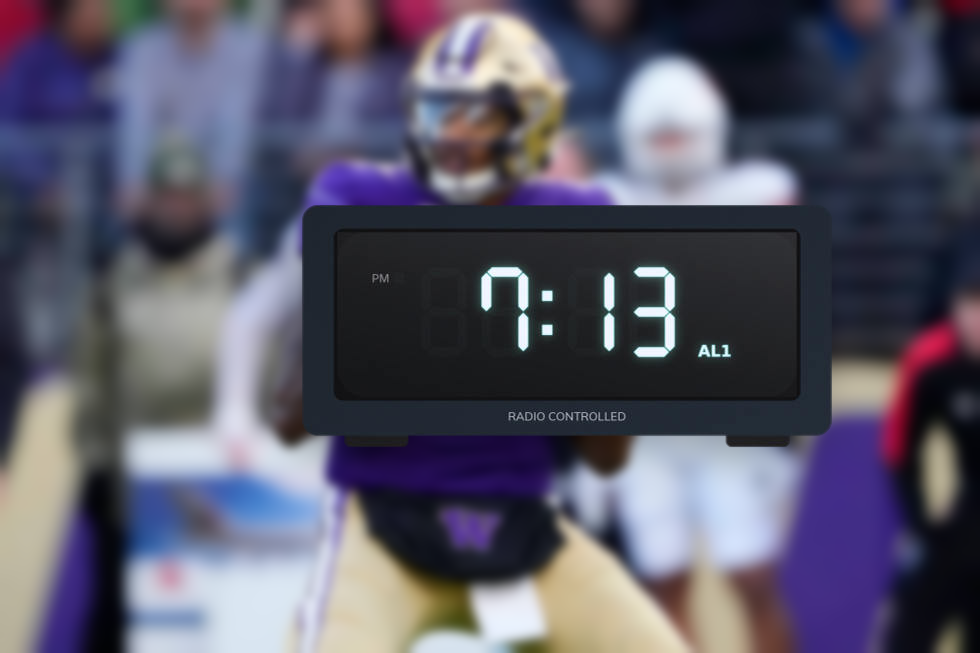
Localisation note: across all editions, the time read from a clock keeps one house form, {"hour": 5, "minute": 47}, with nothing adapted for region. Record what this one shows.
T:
{"hour": 7, "minute": 13}
